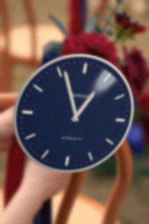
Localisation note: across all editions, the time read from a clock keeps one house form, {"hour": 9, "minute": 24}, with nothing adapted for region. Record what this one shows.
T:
{"hour": 12, "minute": 56}
